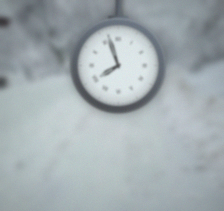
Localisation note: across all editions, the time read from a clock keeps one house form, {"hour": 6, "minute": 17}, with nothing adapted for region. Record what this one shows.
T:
{"hour": 7, "minute": 57}
